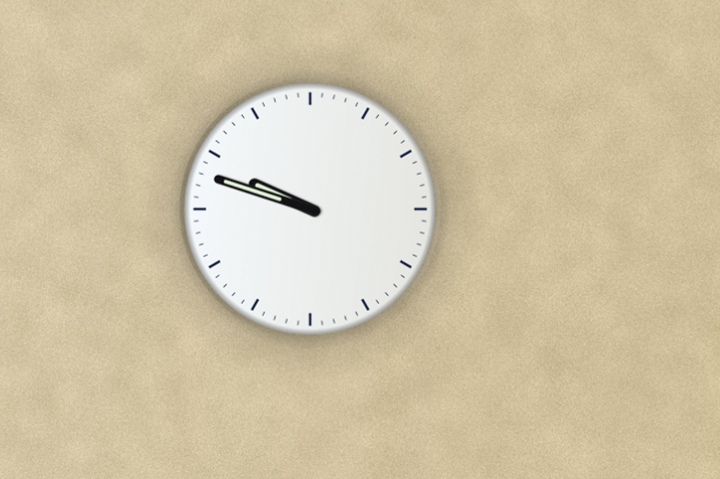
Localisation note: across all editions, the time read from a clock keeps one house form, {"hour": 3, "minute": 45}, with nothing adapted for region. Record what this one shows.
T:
{"hour": 9, "minute": 48}
